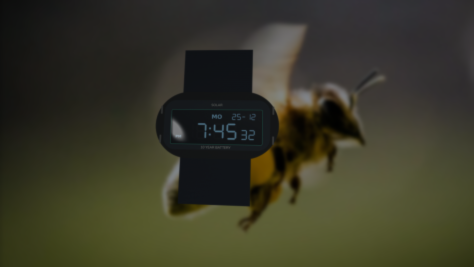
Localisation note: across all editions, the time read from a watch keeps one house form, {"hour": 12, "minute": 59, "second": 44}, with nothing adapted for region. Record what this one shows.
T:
{"hour": 7, "minute": 45, "second": 32}
